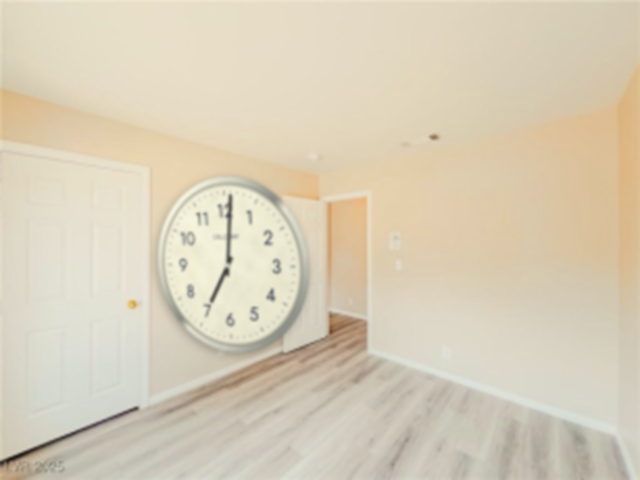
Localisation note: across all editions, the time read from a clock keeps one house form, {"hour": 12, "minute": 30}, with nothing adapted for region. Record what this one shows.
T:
{"hour": 7, "minute": 1}
